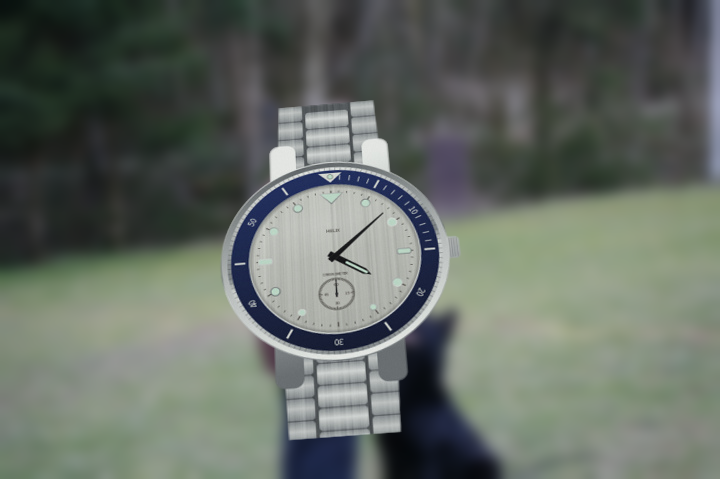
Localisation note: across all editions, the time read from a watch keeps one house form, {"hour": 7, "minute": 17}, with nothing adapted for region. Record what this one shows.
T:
{"hour": 4, "minute": 8}
